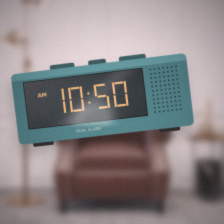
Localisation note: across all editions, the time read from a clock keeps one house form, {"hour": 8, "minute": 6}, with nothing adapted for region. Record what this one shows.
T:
{"hour": 10, "minute": 50}
